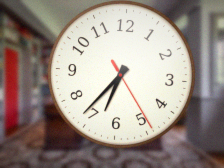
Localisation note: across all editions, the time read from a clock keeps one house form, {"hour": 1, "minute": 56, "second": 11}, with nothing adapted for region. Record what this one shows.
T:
{"hour": 6, "minute": 36, "second": 24}
